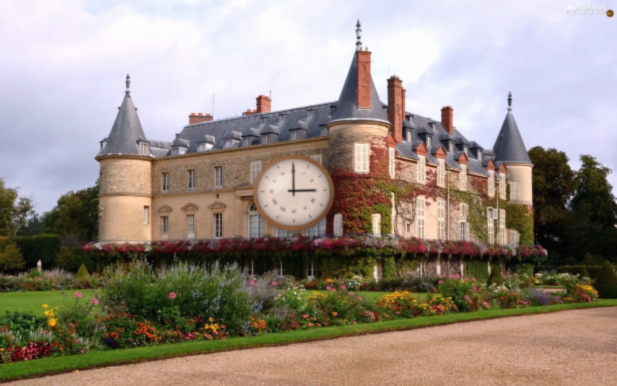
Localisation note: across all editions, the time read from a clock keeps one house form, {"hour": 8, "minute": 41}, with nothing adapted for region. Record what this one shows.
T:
{"hour": 3, "minute": 0}
